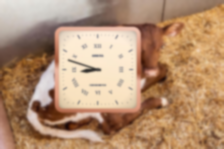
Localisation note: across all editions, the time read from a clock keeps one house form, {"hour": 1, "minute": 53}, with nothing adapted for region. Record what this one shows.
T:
{"hour": 8, "minute": 48}
